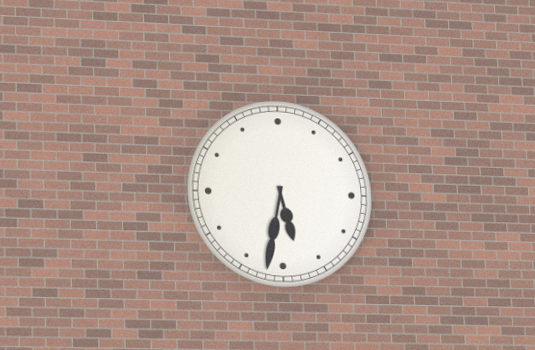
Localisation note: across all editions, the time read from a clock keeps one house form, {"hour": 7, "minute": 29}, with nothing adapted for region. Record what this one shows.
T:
{"hour": 5, "minute": 32}
